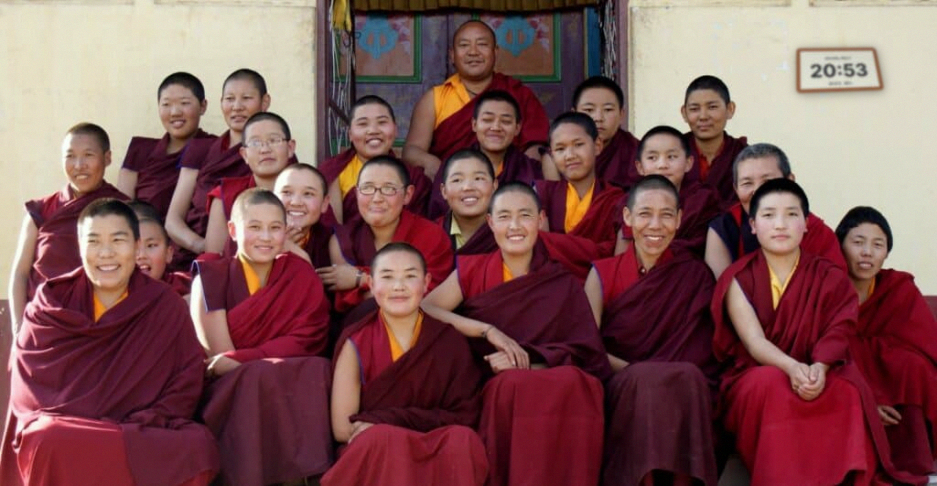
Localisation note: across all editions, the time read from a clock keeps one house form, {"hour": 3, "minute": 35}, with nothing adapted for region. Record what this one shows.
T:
{"hour": 20, "minute": 53}
